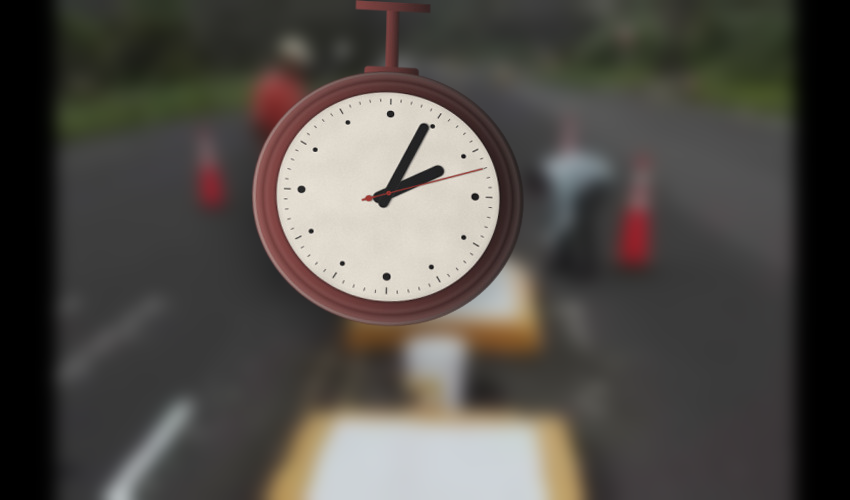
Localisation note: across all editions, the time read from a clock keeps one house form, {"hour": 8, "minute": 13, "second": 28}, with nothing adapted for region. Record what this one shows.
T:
{"hour": 2, "minute": 4, "second": 12}
